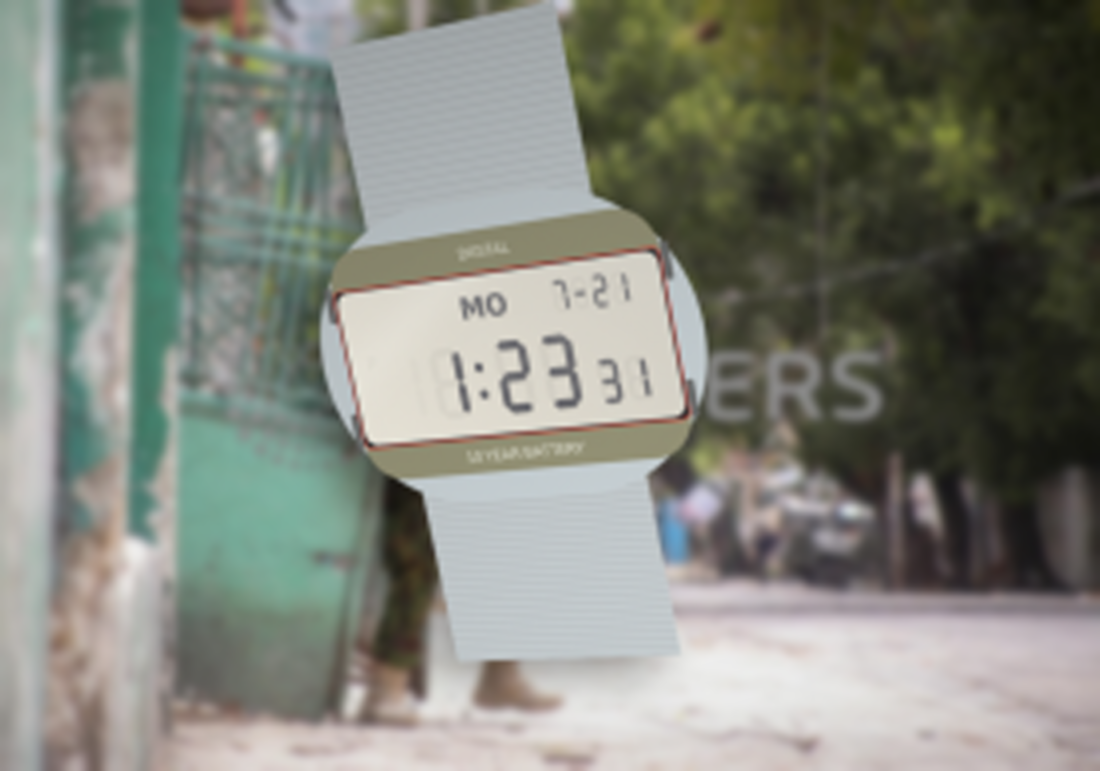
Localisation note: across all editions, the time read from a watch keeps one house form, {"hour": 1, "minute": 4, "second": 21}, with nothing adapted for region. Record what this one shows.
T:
{"hour": 1, "minute": 23, "second": 31}
